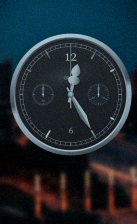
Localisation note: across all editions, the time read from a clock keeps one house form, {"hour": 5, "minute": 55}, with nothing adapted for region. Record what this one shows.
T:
{"hour": 12, "minute": 25}
